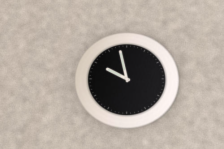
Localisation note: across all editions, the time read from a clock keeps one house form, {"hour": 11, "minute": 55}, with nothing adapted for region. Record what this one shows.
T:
{"hour": 9, "minute": 58}
